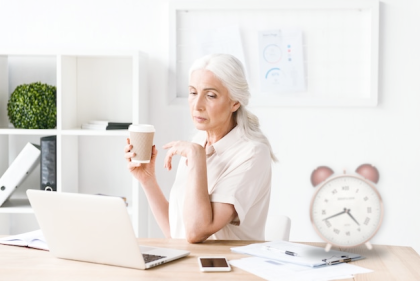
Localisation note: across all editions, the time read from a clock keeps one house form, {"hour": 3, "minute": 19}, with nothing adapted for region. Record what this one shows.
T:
{"hour": 4, "minute": 42}
